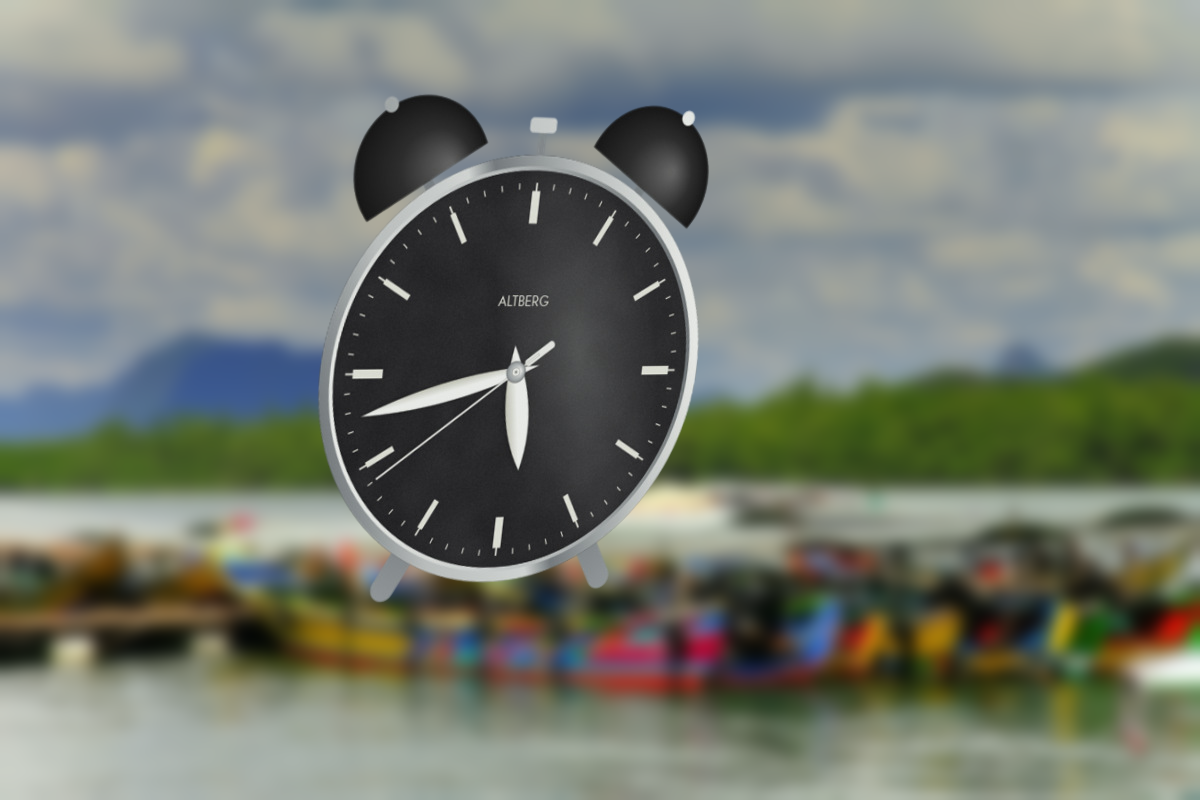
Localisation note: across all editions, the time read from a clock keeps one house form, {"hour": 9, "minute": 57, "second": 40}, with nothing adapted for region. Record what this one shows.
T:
{"hour": 5, "minute": 42, "second": 39}
